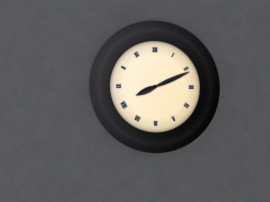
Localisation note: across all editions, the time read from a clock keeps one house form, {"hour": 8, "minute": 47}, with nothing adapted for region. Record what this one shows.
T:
{"hour": 8, "minute": 11}
